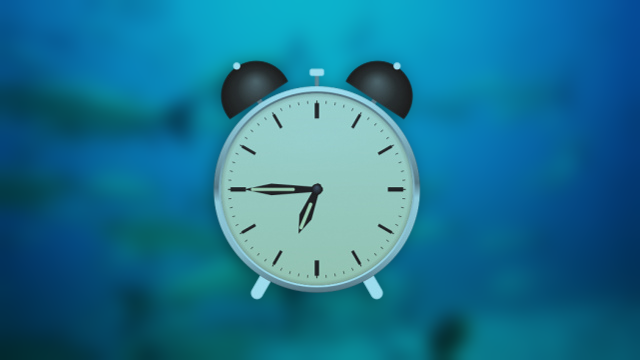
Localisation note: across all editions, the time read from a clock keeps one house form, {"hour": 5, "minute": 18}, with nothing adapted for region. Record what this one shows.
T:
{"hour": 6, "minute": 45}
